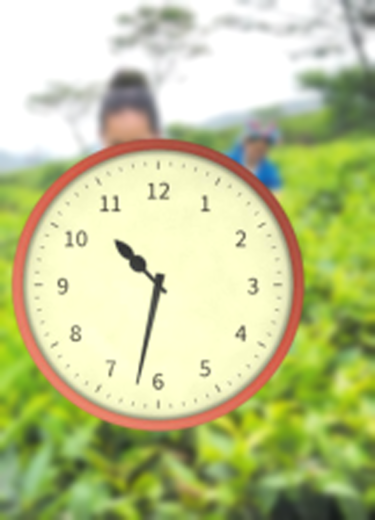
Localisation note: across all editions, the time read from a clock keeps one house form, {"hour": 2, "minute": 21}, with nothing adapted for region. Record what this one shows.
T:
{"hour": 10, "minute": 32}
